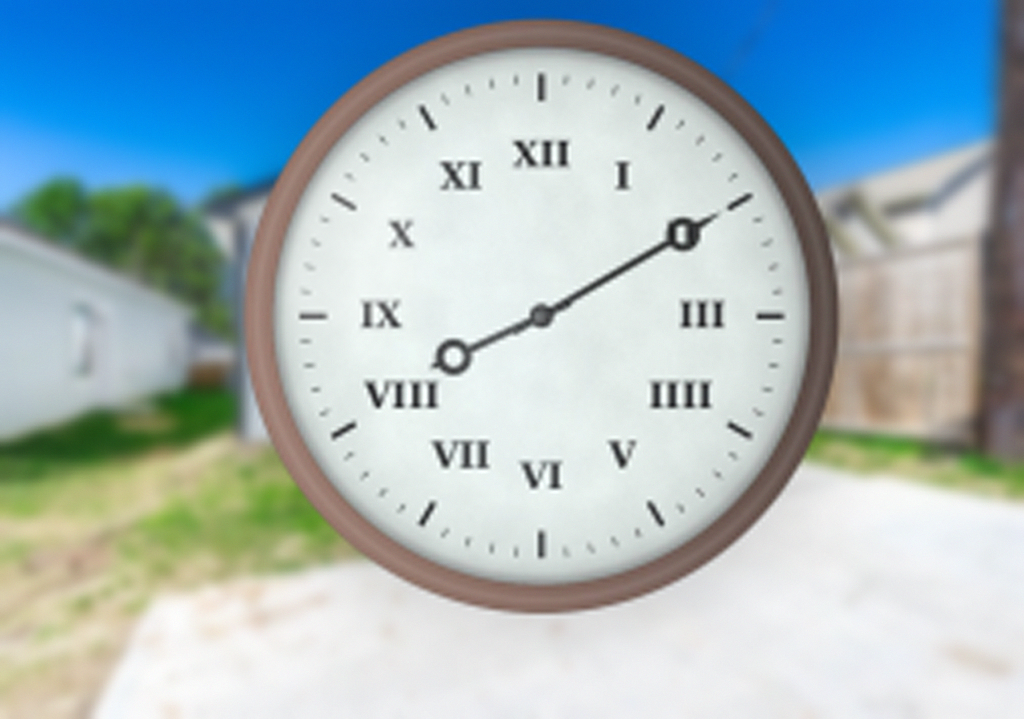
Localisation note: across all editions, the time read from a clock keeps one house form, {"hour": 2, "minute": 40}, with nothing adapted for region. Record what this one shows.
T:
{"hour": 8, "minute": 10}
